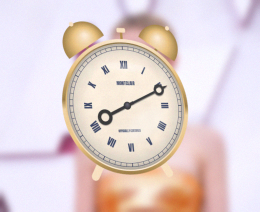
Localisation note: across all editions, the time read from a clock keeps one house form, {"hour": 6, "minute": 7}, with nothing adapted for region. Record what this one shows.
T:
{"hour": 8, "minute": 11}
